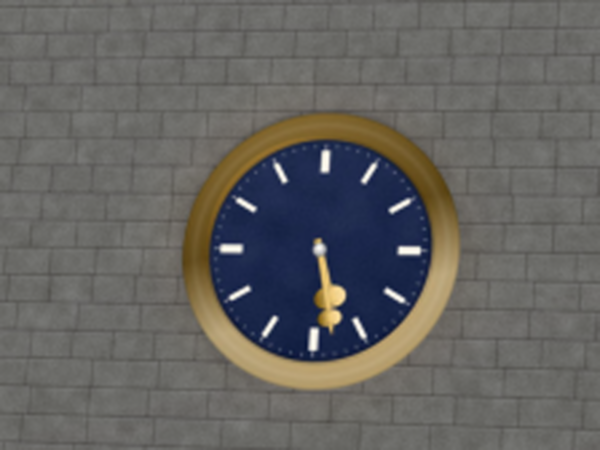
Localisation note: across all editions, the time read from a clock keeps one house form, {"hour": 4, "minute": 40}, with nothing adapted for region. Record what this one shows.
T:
{"hour": 5, "minute": 28}
